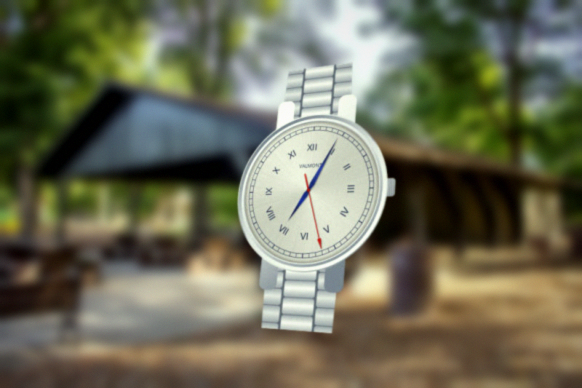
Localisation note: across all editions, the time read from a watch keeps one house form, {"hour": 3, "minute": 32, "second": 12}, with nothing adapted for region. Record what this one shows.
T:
{"hour": 7, "minute": 4, "second": 27}
